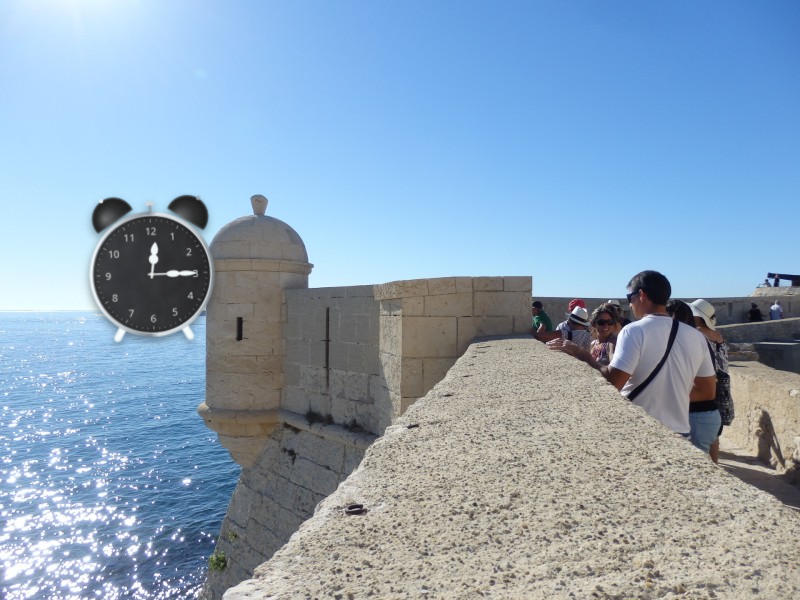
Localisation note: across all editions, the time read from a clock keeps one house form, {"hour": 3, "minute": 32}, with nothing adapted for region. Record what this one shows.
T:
{"hour": 12, "minute": 15}
